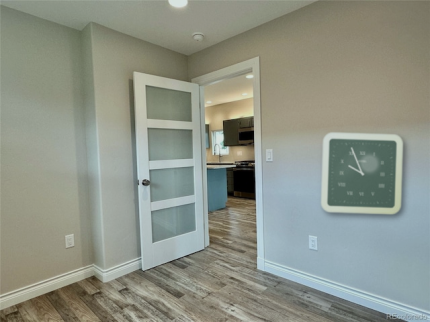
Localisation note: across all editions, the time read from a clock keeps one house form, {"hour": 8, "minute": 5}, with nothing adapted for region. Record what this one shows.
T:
{"hour": 9, "minute": 56}
